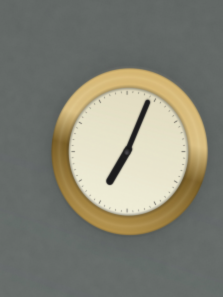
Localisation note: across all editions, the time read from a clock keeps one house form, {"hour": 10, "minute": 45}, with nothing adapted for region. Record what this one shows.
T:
{"hour": 7, "minute": 4}
